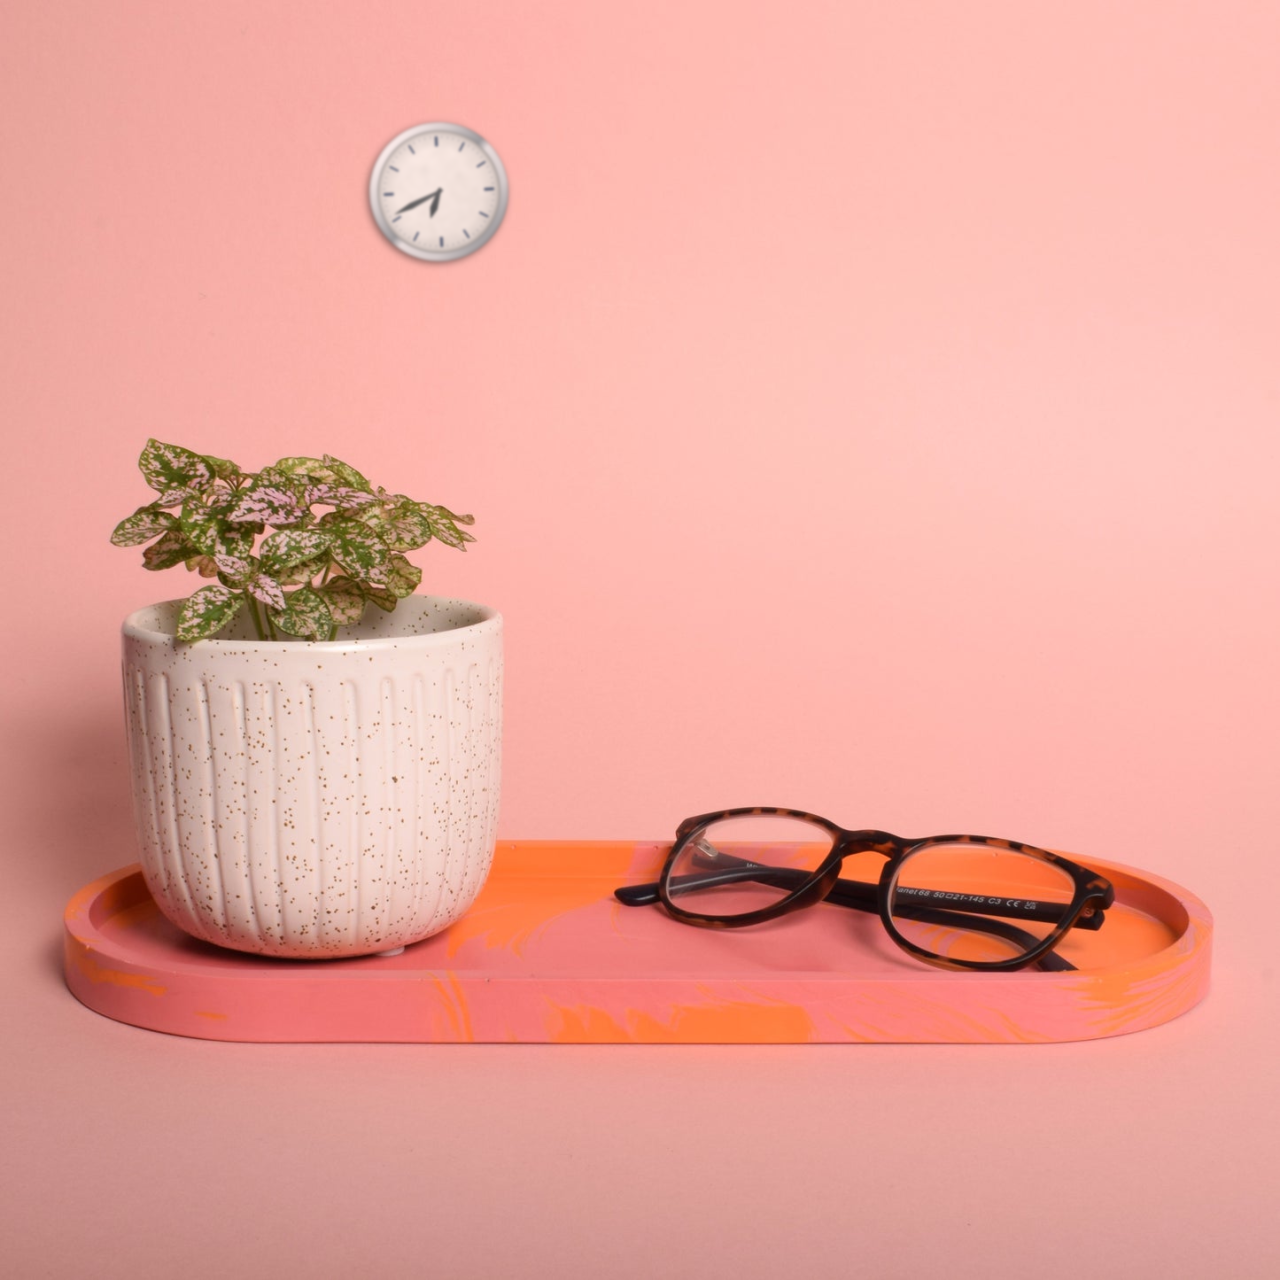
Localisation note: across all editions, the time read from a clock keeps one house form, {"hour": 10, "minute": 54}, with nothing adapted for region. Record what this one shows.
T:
{"hour": 6, "minute": 41}
